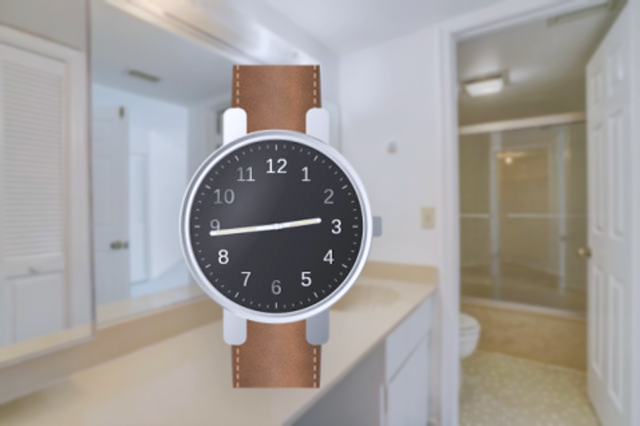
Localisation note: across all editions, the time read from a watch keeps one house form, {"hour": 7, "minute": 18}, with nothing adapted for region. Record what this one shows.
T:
{"hour": 2, "minute": 44}
